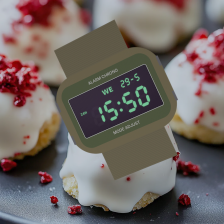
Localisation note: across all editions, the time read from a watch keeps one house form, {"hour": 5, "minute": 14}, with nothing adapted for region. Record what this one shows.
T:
{"hour": 15, "minute": 50}
